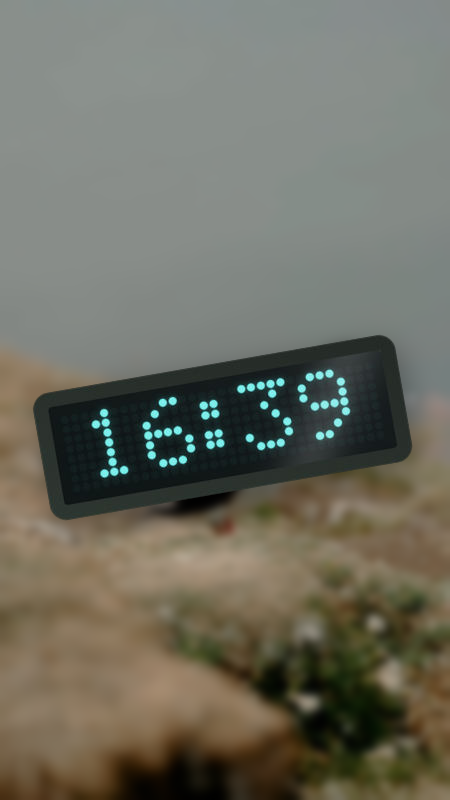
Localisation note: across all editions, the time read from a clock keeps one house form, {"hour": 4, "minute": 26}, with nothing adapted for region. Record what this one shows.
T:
{"hour": 16, "minute": 39}
